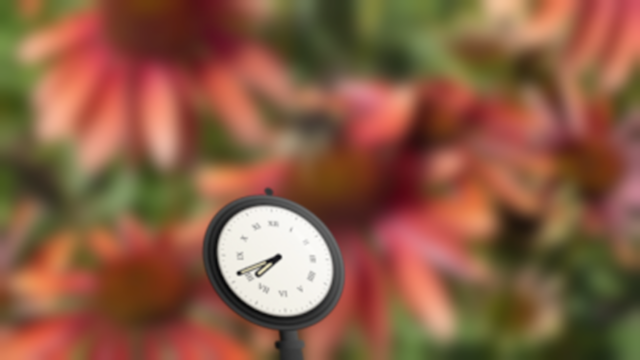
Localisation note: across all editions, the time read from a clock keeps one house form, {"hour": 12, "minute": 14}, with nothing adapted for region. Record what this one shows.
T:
{"hour": 7, "minute": 41}
